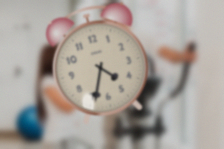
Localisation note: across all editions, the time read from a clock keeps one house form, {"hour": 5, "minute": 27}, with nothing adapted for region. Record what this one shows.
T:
{"hour": 4, "minute": 34}
